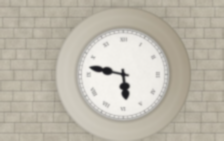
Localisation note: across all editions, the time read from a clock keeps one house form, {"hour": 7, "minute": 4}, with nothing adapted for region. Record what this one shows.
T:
{"hour": 5, "minute": 47}
